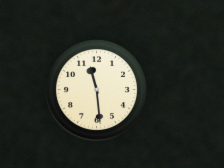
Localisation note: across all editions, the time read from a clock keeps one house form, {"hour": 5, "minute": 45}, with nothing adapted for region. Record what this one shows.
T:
{"hour": 11, "minute": 29}
